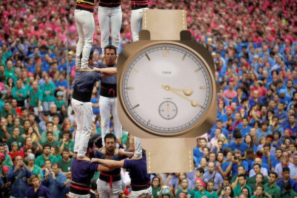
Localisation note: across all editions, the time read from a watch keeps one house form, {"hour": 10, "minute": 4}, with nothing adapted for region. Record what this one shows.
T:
{"hour": 3, "minute": 20}
